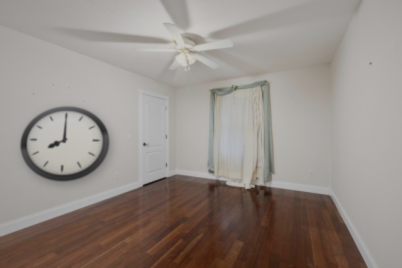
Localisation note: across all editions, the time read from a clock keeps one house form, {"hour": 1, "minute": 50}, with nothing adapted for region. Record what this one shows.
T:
{"hour": 8, "minute": 0}
